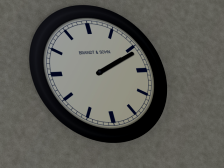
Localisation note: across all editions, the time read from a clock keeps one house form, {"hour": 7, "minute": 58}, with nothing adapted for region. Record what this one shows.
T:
{"hour": 2, "minute": 11}
